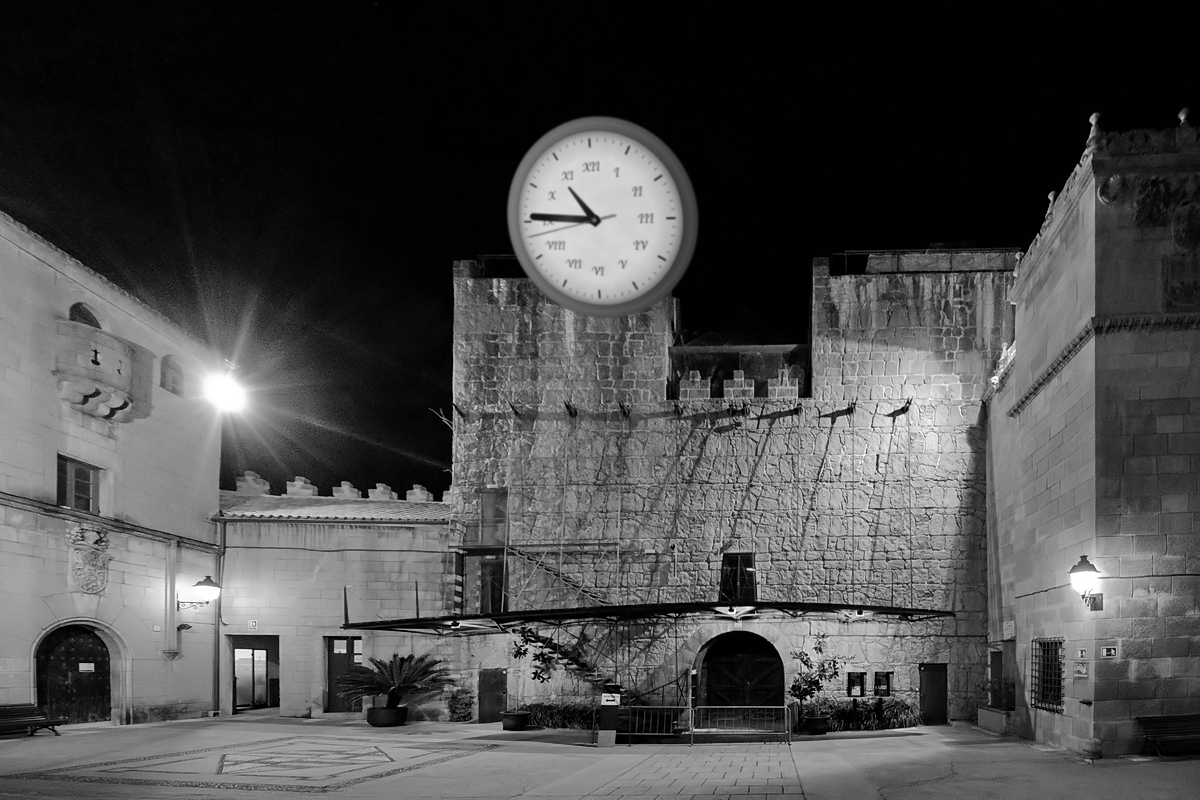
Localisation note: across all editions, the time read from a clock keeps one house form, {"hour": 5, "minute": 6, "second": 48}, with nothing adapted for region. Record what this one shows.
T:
{"hour": 10, "minute": 45, "second": 43}
